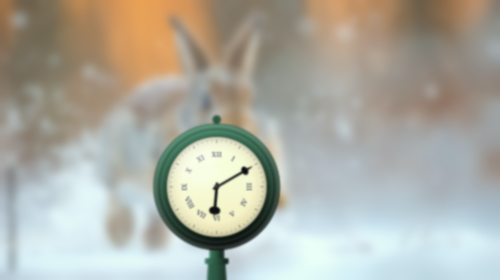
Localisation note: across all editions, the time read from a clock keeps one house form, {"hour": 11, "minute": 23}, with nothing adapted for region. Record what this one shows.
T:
{"hour": 6, "minute": 10}
